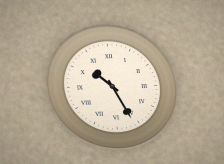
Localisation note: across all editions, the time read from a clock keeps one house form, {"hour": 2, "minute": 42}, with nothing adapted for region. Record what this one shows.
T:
{"hour": 10, "minute": 26}
